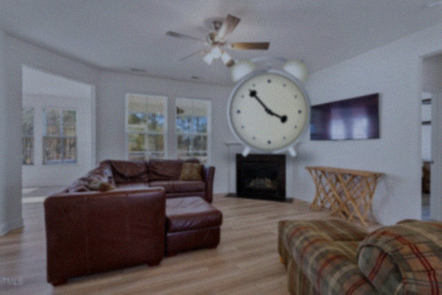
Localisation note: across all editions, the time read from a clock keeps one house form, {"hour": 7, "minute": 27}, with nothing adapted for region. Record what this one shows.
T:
{"hour": 3, "minute": 53}
